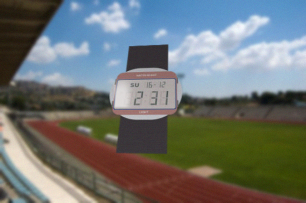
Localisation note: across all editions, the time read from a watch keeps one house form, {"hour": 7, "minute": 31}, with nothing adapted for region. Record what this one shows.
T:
{"hour": 2, "minute": 31}
